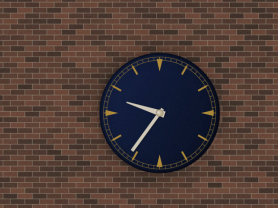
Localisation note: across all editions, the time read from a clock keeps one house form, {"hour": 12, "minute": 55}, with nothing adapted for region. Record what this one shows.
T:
{"hour": 9, "minute": 36}
